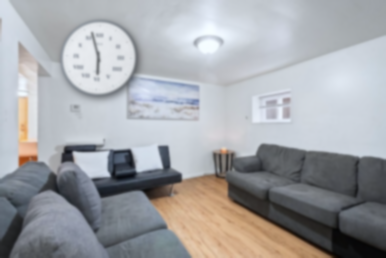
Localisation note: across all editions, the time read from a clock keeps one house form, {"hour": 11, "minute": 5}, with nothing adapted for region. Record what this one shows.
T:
{"hour": 5, "minute": 57}
